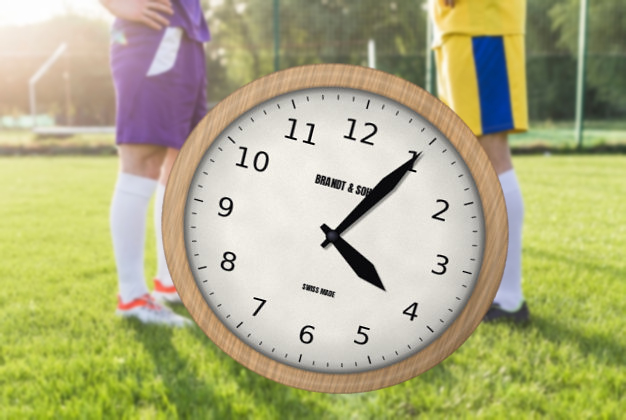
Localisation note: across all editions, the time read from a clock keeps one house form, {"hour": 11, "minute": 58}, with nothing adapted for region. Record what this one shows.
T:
{"hour": 4, "minute": 5}
